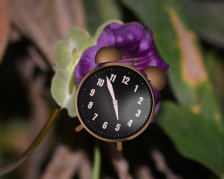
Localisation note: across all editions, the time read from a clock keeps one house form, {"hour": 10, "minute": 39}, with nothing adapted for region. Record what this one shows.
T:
{"hour": 4, "minute": 53}
